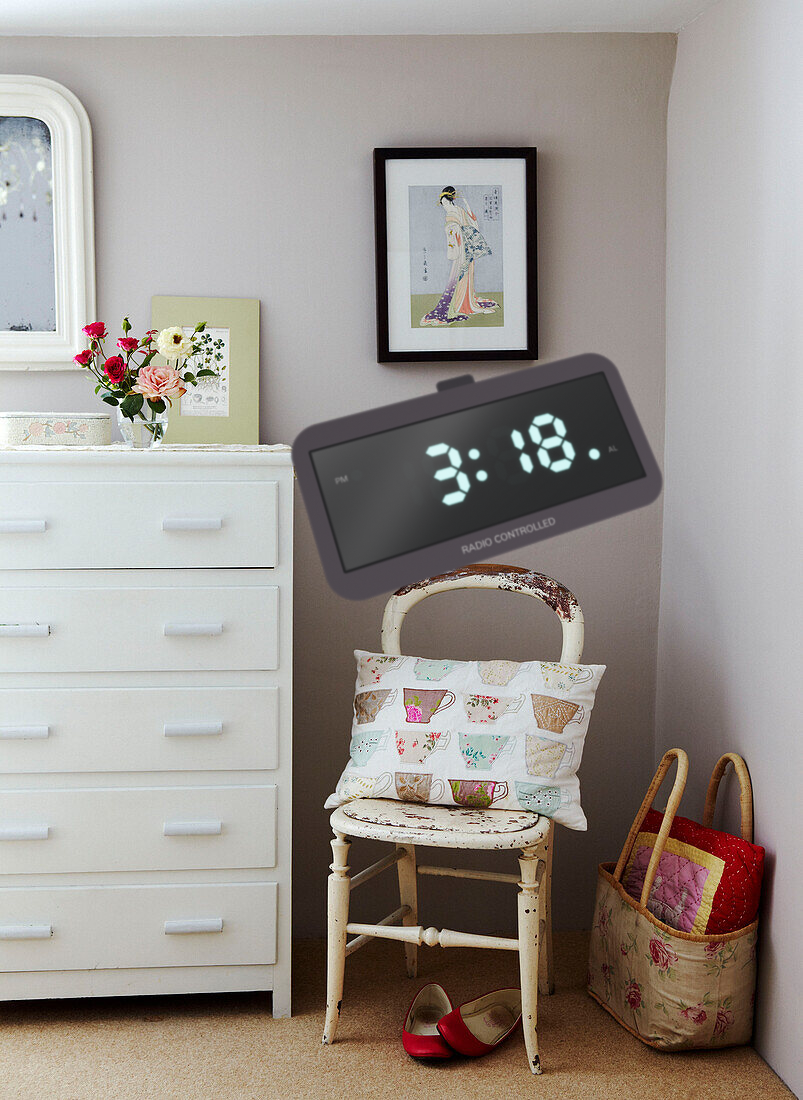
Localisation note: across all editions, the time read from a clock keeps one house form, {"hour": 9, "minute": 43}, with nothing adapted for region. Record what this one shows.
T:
{"hour": 3, "minute": 18}
